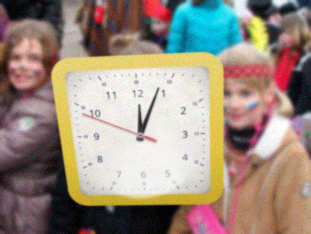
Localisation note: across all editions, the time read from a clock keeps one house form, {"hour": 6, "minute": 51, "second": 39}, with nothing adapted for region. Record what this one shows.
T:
{"hour": 12, "minute": 3, "second": 49}
